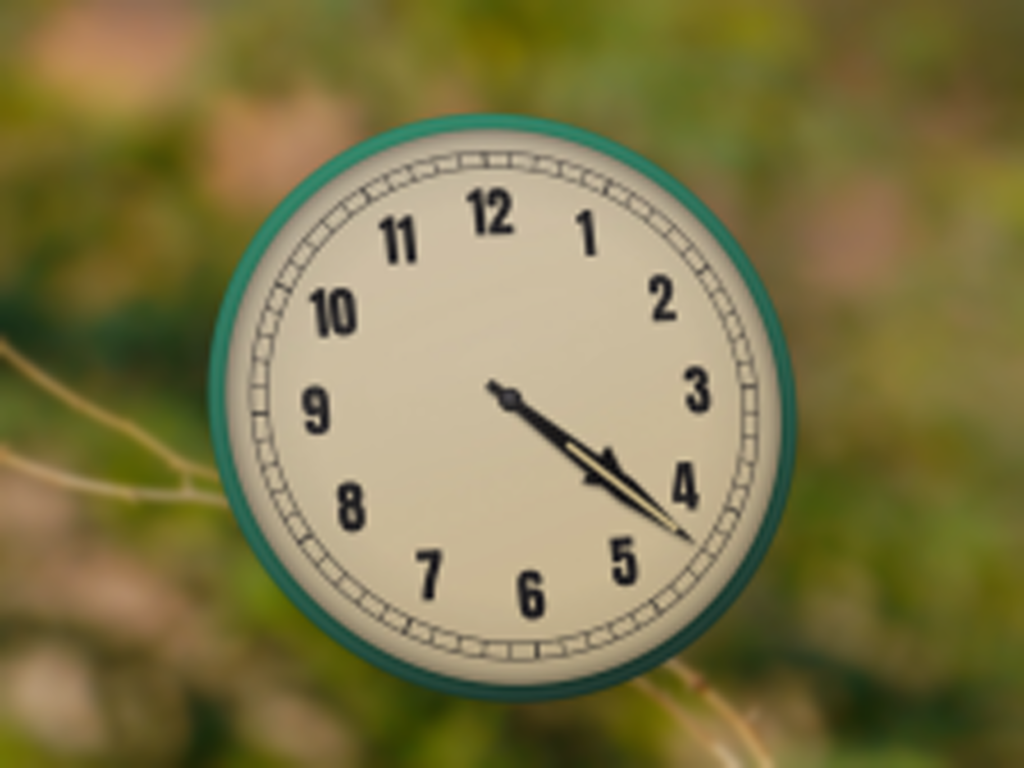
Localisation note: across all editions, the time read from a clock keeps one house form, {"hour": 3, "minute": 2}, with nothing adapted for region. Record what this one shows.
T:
{"hour": 4, "minute": 22}
